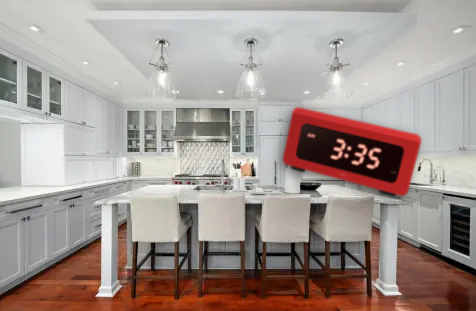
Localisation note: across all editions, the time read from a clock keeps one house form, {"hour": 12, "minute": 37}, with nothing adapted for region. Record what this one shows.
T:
{"hour": 3, "minute": 35}
